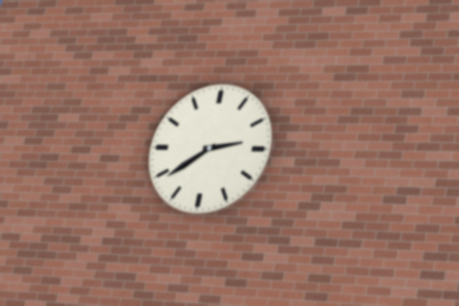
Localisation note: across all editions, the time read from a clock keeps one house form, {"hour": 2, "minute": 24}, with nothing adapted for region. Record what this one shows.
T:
{"hour": 2, "minute": 39}
